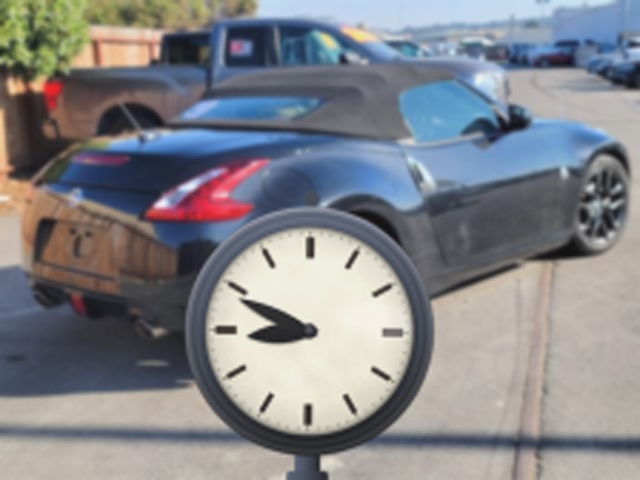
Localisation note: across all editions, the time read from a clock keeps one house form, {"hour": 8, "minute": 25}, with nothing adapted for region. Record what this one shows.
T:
{"hour": 8, "minute": 49}
